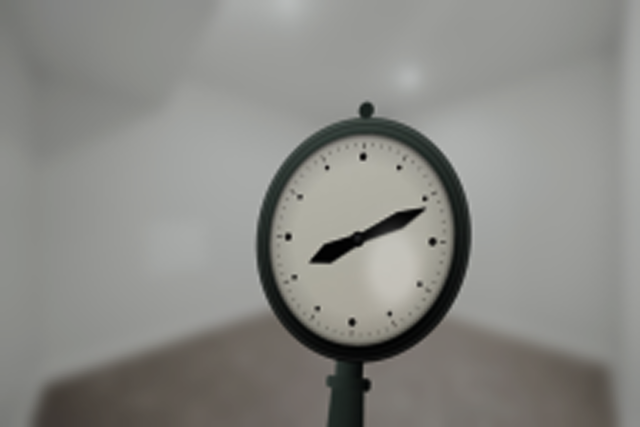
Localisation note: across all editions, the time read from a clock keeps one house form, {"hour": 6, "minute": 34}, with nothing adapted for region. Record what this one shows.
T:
{"hour": 8, "minute": 11}
